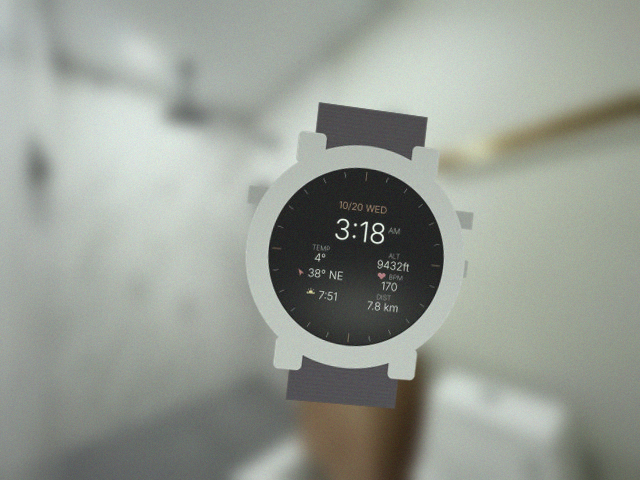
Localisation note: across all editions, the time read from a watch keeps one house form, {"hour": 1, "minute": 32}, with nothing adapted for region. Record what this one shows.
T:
{"hour": 3, "minute": 18}
